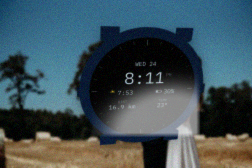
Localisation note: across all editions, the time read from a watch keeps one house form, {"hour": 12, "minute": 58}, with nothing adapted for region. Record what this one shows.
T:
{"hour": 8, "minute": 11}
